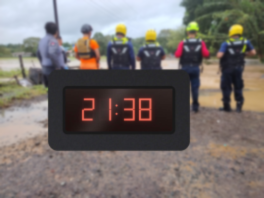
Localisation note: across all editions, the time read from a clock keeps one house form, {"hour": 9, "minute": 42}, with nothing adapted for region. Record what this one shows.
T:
{"hour": 21, "minute": 38}
